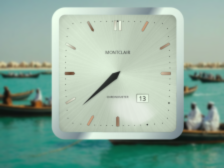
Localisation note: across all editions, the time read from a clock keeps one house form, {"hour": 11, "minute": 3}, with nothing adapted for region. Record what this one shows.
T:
{"hour": 7, "minute": 38}
